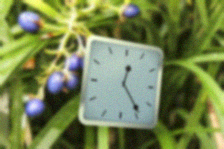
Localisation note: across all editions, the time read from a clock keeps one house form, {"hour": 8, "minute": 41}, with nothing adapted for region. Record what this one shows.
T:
{"hour": 12, "minute": 24}
